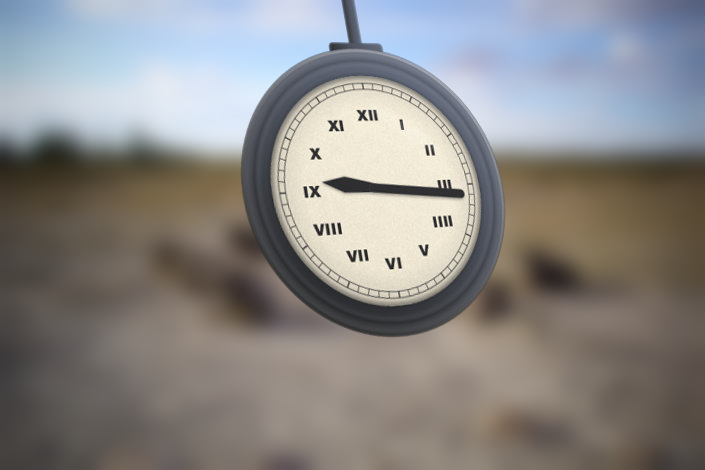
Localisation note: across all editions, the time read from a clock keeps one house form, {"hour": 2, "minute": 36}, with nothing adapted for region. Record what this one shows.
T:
{"hour": 9, "minute": 16}
